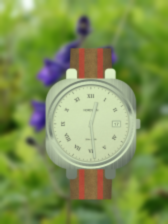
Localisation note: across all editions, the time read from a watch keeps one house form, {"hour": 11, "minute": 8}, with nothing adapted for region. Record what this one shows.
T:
{"hour": 12, "minute": 29}
